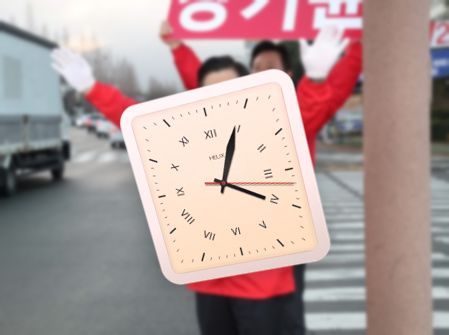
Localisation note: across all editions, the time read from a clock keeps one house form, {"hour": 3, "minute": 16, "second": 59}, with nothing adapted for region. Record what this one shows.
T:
{"hour": 4, "minute": 4, "second": 17}
